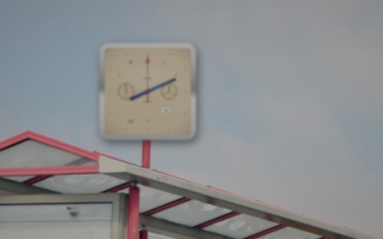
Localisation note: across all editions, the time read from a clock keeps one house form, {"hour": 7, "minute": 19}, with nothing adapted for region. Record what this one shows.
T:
{"hour": 8, "minute": 11}
